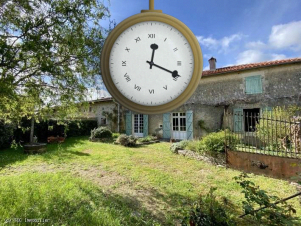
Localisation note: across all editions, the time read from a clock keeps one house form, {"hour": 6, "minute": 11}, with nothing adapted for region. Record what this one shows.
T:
{"hour": 12, "minute": 19}
